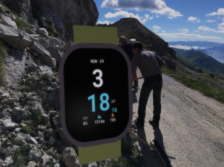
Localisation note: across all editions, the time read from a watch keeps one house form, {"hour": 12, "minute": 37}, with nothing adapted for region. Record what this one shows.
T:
{"hour": 3, "minute": 18}
